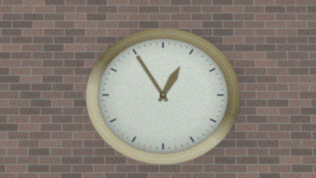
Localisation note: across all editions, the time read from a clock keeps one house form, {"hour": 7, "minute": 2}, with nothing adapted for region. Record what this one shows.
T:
{"hour": 12, "minute": 55}
